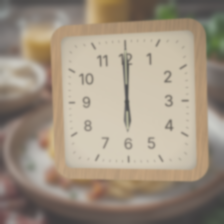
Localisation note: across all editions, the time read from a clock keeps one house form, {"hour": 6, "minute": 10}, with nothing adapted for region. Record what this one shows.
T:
{"hour": 6, "minute": 0}
